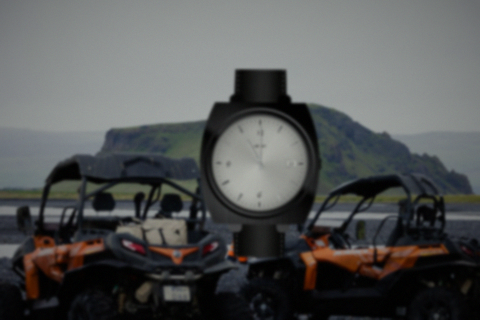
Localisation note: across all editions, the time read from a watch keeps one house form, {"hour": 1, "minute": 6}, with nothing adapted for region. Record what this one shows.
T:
{"hour": 11, "minute": 0}
